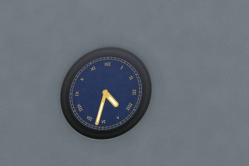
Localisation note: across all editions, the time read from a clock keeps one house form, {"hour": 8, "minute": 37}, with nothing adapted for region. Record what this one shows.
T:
{"hour": 4, "minute": 32}
